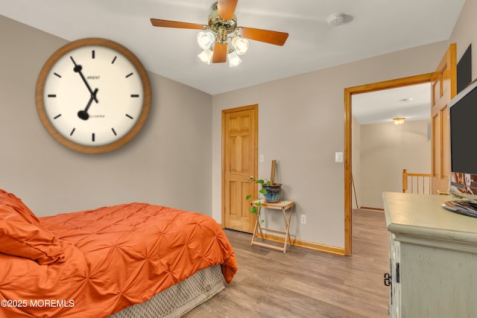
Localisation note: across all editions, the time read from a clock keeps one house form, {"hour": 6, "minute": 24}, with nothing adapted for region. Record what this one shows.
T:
{"hour": 6, "minute": 55}
